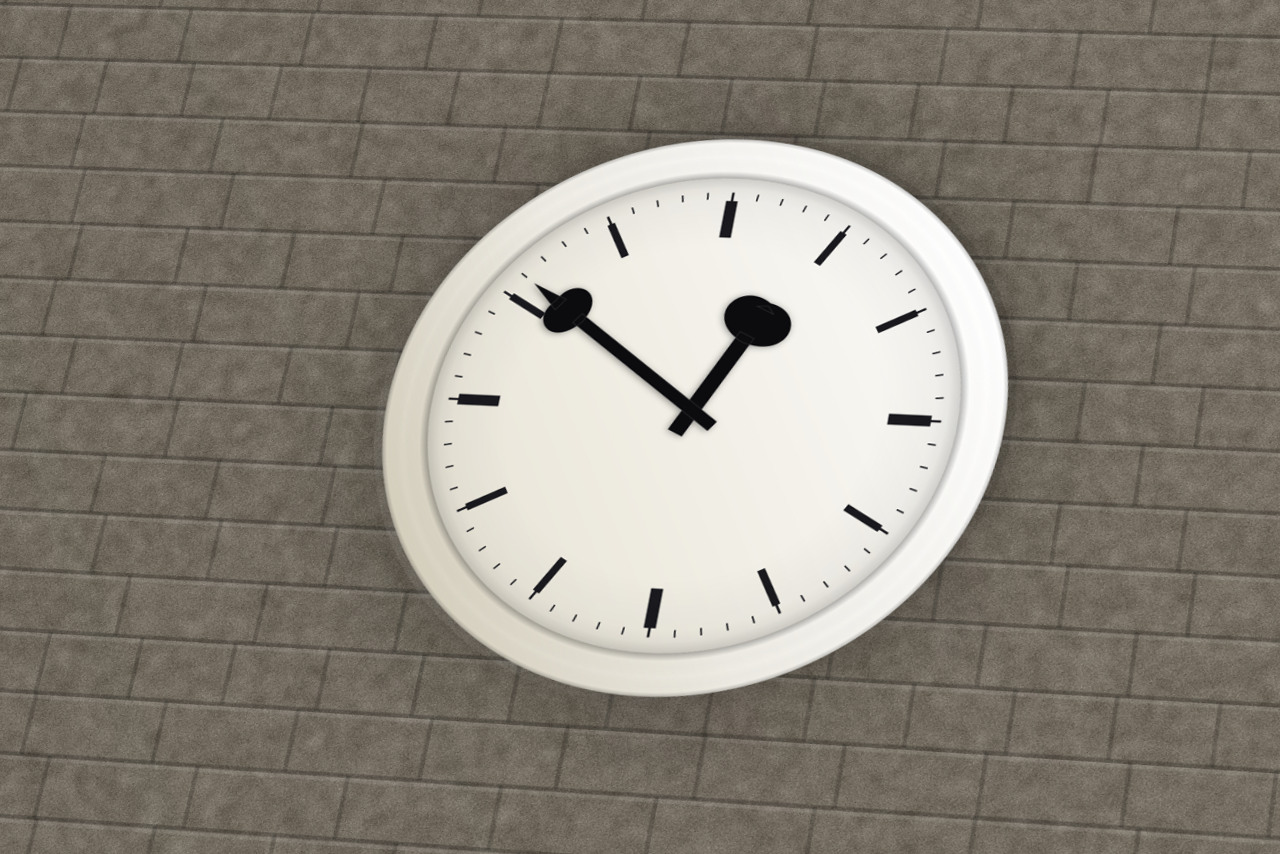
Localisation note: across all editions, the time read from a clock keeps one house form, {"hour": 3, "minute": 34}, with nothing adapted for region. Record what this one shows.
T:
{"hour": 12, "minute": 51}
